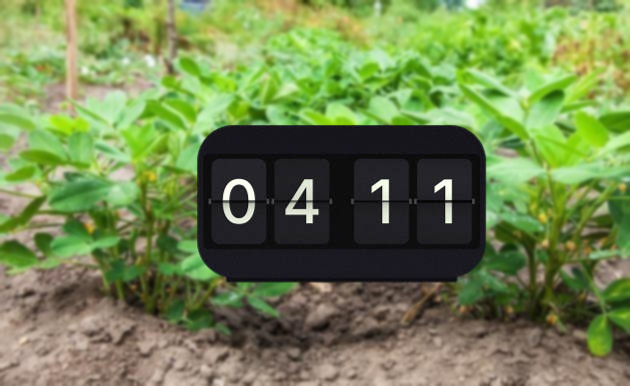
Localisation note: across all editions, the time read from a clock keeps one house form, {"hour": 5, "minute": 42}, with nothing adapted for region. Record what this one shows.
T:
{"hour": 4, "minute": 11}
